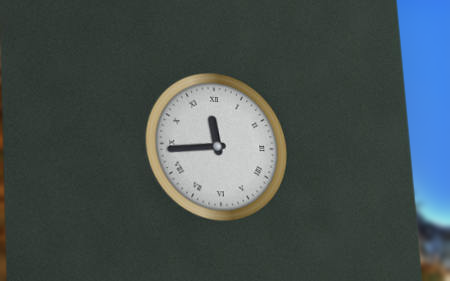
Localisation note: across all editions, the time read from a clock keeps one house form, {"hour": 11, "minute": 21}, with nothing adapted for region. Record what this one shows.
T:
{"hour": 11, "minute": 44}
